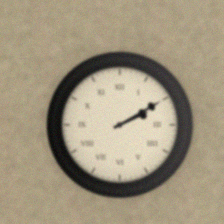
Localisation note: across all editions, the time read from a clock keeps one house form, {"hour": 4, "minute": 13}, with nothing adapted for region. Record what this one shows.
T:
{"hour": 2, "minute": 10}
